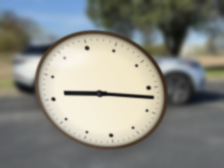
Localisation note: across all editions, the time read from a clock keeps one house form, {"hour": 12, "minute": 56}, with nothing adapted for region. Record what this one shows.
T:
{"hour": 9, "minute": 17}
